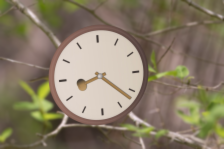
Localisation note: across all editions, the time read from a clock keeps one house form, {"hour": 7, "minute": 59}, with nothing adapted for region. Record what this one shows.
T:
{"hour": 8, "minute": 22}
